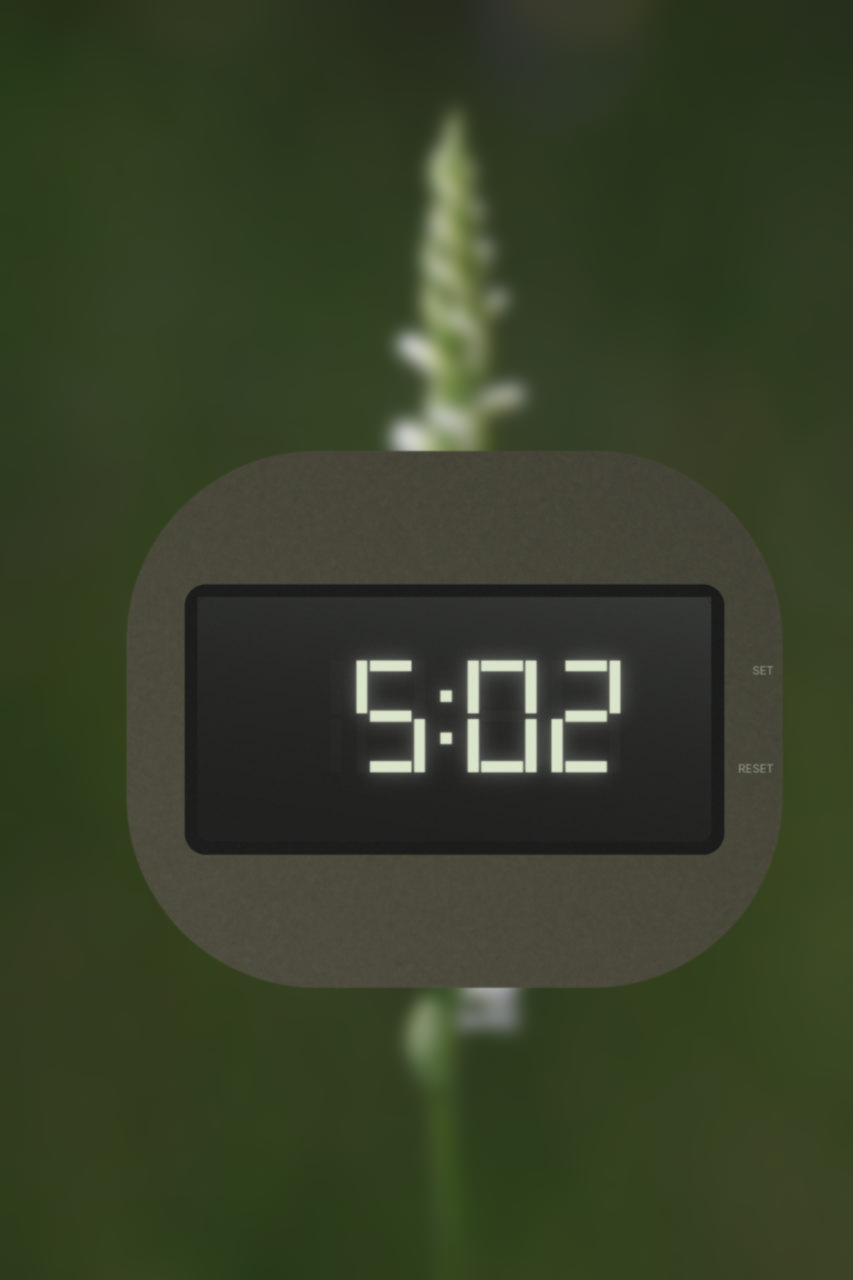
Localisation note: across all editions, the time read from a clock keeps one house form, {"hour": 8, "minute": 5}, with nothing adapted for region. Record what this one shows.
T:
{"hour": 5, "minute": 2}
